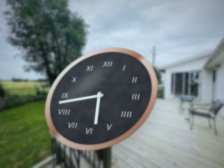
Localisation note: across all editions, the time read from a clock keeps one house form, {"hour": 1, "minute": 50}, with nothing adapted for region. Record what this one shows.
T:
{"hour": 5, "minute": 43}
